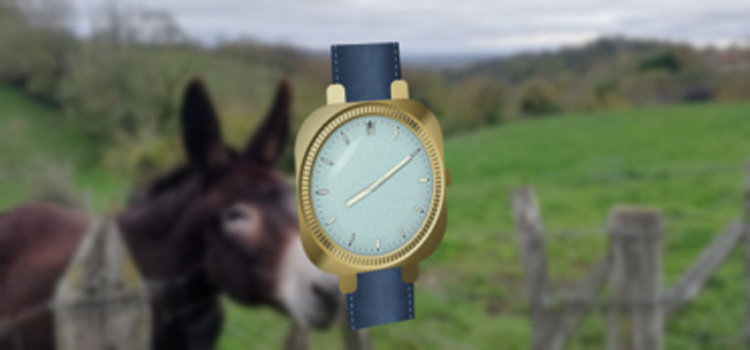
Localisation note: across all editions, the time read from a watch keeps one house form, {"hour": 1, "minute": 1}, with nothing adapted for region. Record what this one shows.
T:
{"hour": 8, "minute": 10}
